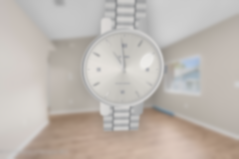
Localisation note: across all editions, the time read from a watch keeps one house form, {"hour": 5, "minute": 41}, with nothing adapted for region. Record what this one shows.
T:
{"hour": 10, "minute": 59}
